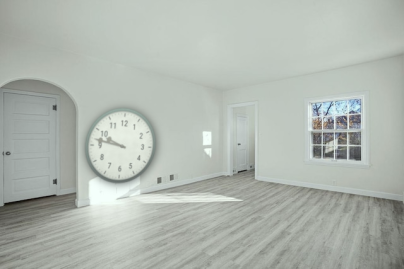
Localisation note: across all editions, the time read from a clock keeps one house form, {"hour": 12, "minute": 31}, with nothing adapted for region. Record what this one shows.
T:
{"hour": 9, "minute": 47}
